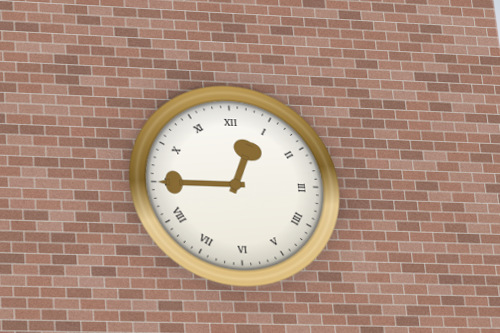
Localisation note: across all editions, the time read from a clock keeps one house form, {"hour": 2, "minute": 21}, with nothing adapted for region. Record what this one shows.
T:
{"hour": 12, "minute": 45}
